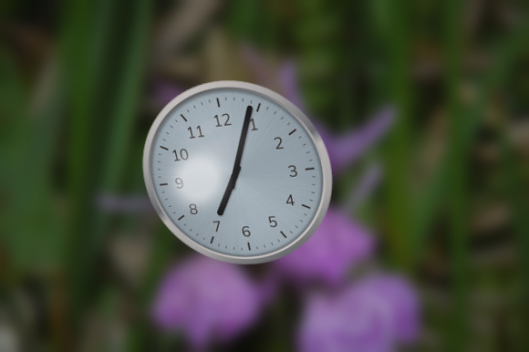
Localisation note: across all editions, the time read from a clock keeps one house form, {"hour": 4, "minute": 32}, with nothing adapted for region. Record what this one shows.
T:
{"hour": 7, "minute": 4}
